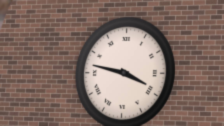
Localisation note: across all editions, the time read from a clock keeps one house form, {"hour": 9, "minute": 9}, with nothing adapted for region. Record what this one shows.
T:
{"hour": 3, "minute": 47}
